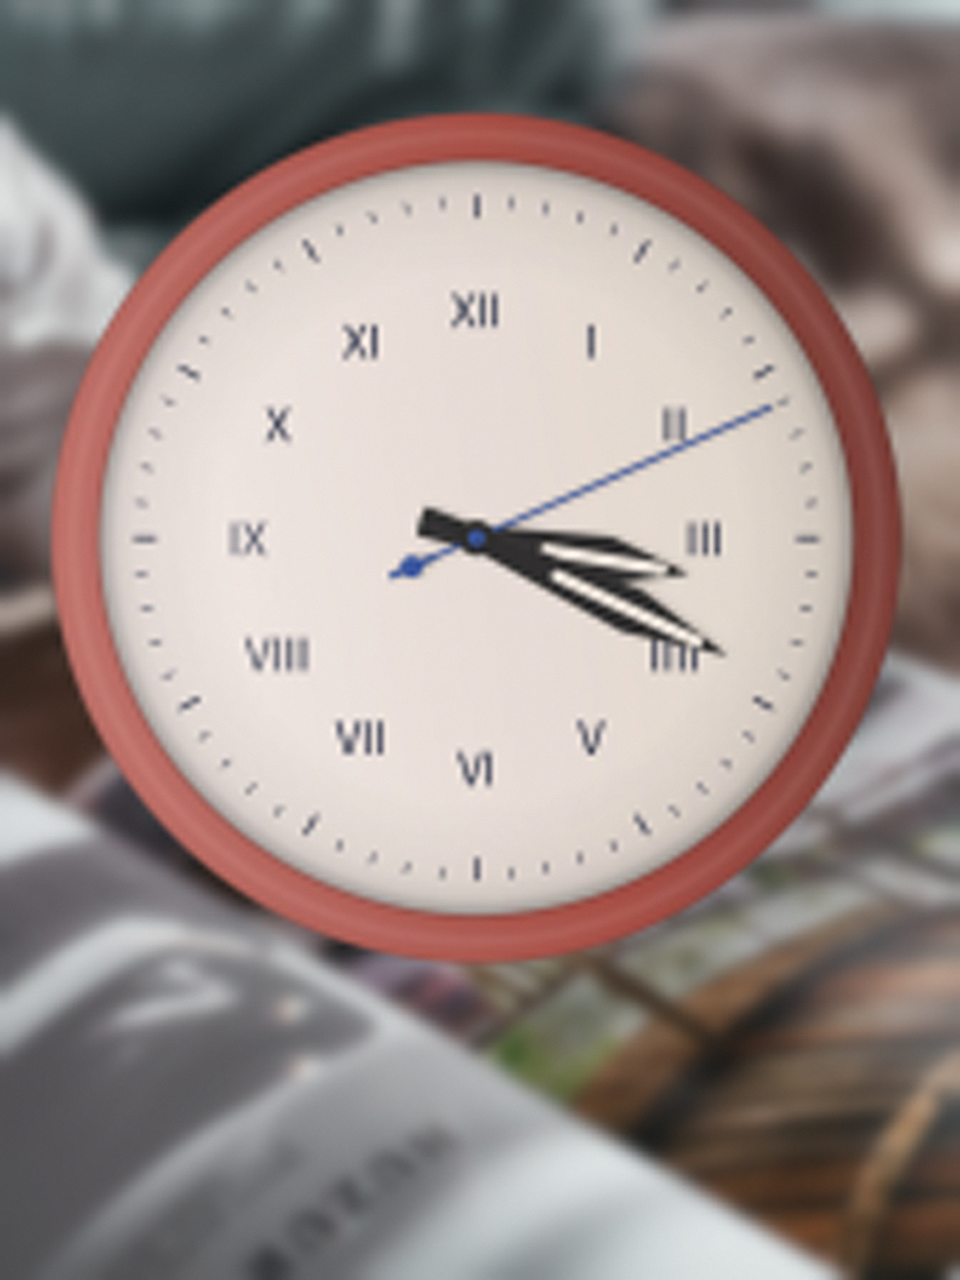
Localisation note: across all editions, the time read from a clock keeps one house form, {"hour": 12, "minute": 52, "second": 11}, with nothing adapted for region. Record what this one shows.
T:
{"hour": 3, "minute": 19, "second": 11}
